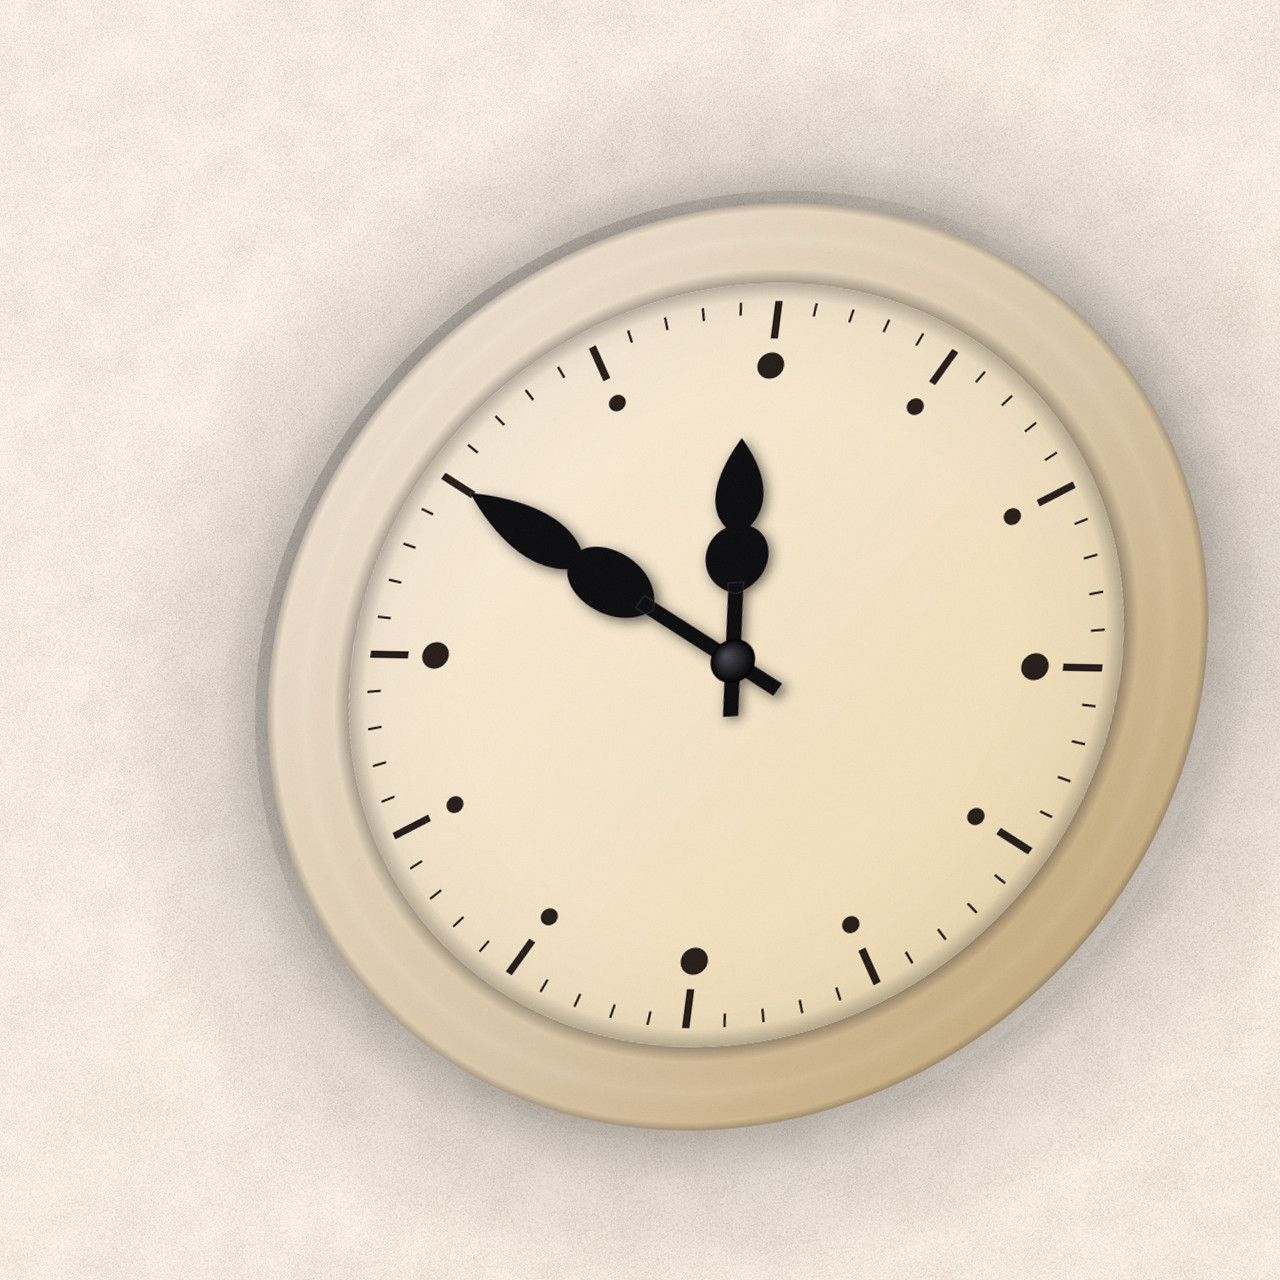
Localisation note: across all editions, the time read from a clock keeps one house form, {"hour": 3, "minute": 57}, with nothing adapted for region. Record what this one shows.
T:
{"hour": 11, "minute": 50}
